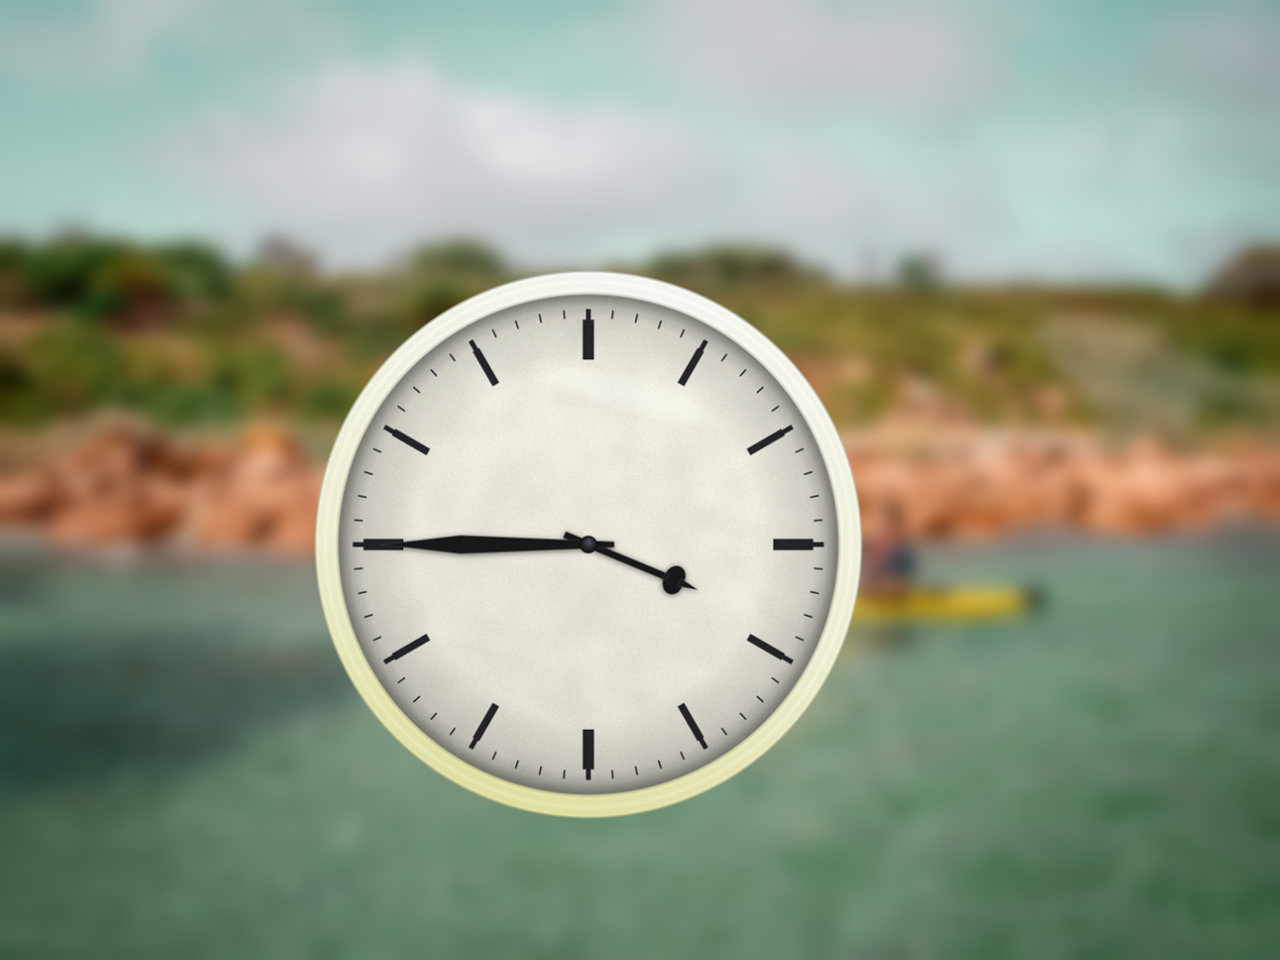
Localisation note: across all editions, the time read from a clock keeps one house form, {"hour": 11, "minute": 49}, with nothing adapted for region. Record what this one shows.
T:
{"hour": 3, "minute": 45}
